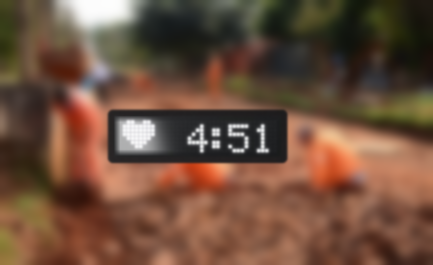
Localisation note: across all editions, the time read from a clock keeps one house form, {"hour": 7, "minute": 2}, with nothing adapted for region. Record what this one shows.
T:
{"hour": 4, "minute": 51}
